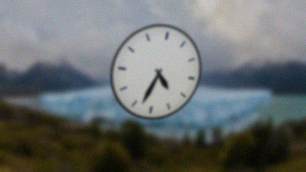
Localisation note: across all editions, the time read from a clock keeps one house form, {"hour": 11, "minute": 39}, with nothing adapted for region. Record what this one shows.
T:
{"hour": 4, "minute": 33}
